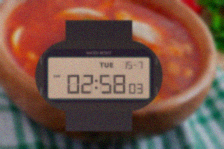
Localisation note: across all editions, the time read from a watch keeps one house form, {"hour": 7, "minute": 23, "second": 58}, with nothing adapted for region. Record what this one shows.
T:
{"hour": 2, "minute": 58, "second": 3}
